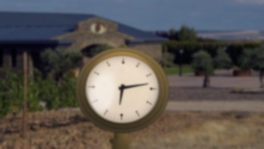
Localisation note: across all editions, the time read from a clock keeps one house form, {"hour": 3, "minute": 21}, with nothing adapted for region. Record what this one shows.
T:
{"hour": 6, "minute": 13}
